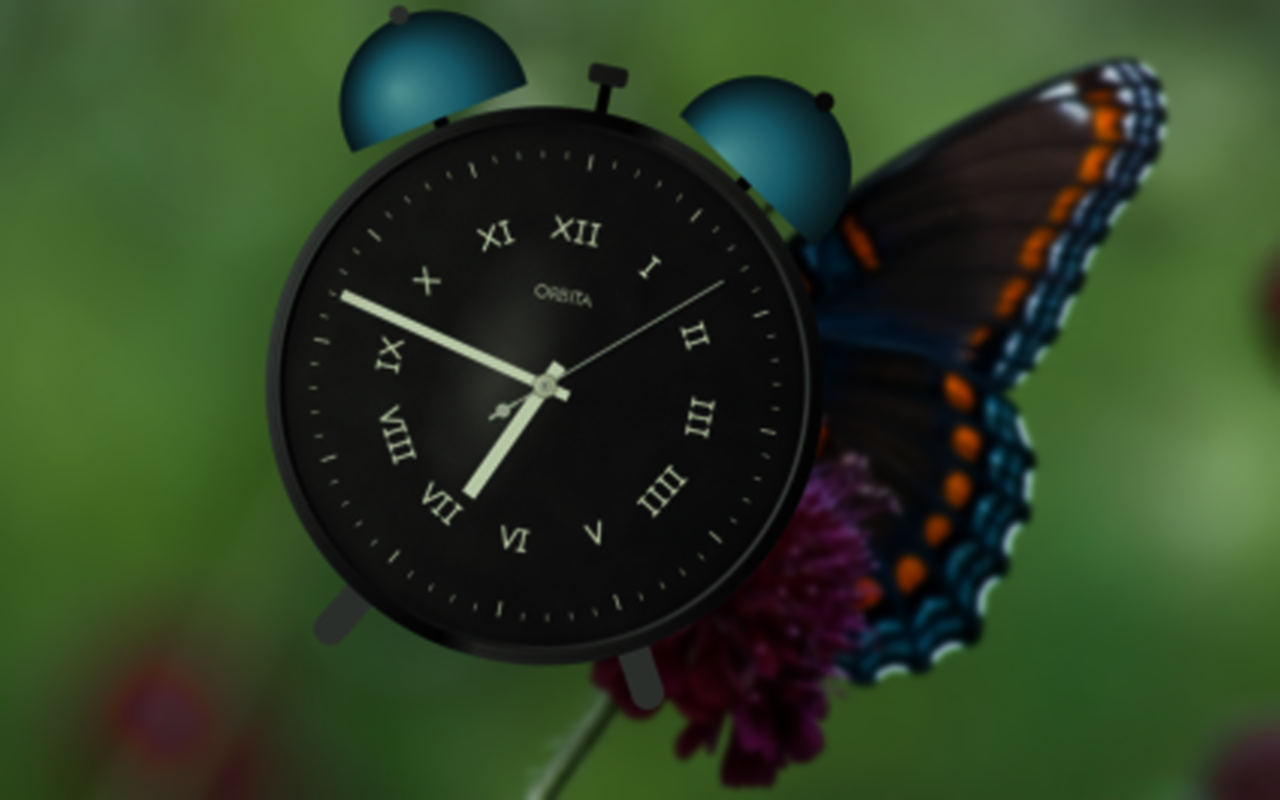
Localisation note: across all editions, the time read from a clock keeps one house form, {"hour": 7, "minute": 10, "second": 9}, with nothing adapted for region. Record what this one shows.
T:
{"hour": 6, "minute": 47, "second": 8}
